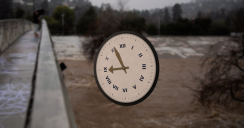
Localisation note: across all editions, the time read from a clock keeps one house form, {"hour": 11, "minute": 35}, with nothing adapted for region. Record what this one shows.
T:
{"hour": 8, "minute": 56}
